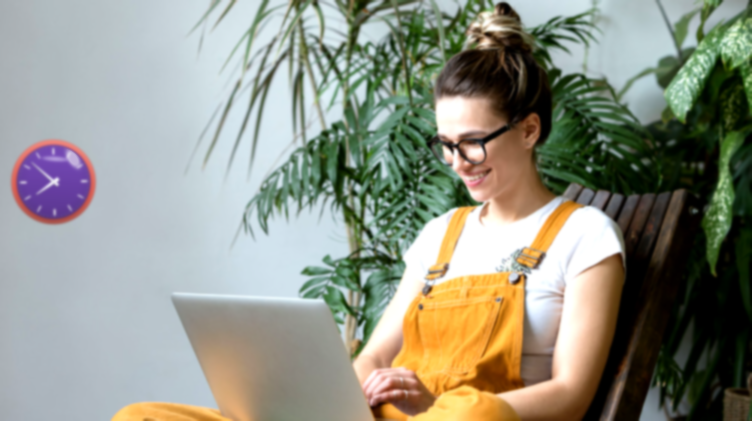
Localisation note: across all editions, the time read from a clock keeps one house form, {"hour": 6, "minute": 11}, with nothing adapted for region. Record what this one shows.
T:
{"hour": 7, "minute": 52}
